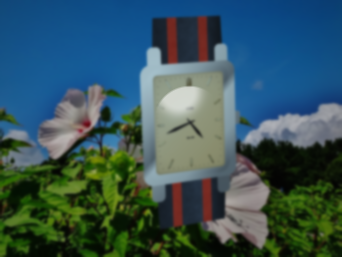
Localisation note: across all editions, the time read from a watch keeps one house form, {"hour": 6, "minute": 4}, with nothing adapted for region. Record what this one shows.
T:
{"hour": 4, "minute": 42}
